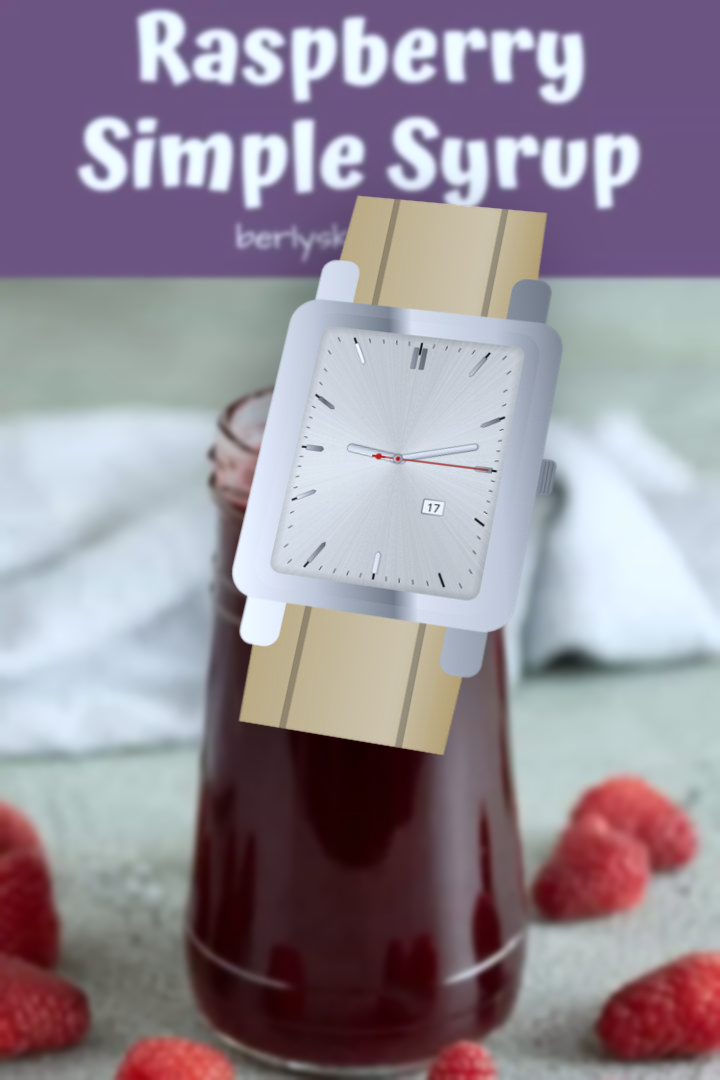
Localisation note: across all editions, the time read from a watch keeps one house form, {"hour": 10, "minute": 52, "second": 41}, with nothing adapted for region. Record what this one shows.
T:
{"hour": 9, "minute": 12, "second": 15}
